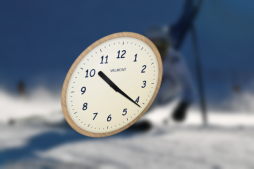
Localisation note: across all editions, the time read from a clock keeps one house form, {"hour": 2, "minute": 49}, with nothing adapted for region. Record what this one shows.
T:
{"hour": 10, "minute": 21}
